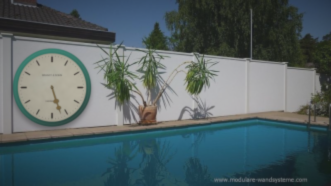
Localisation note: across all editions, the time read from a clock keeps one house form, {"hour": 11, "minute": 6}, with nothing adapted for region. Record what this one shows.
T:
{"hour": 5, "minute": 27}
